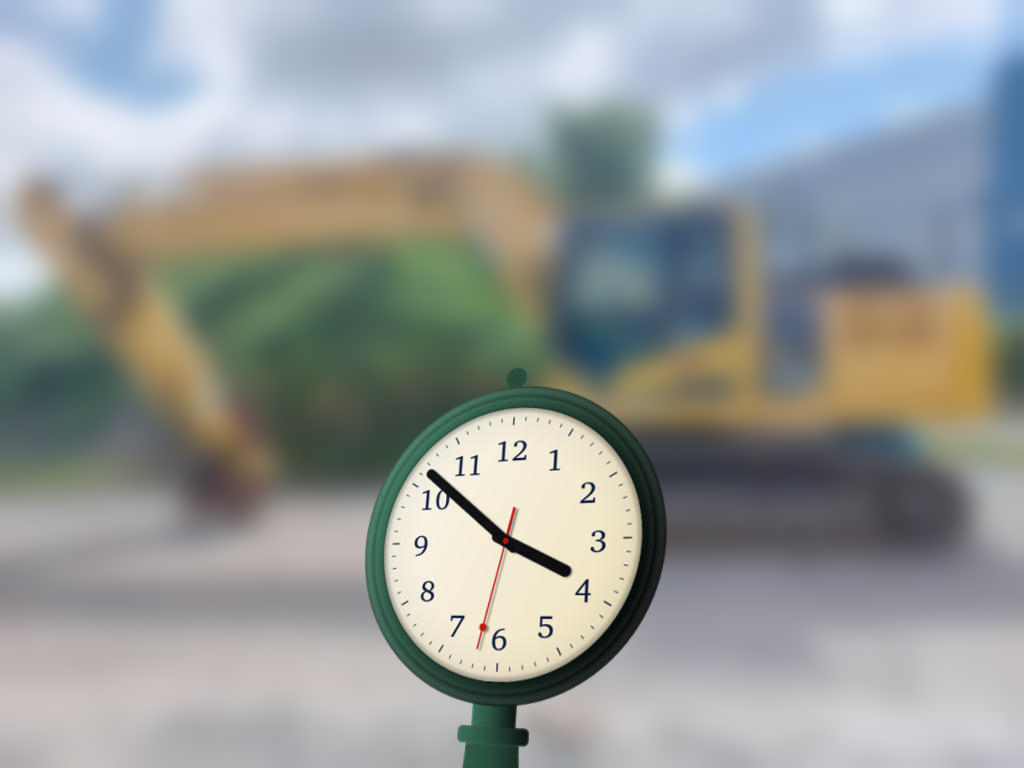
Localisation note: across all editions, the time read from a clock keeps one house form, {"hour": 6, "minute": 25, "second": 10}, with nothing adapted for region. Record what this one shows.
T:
{"hour": 3, "minute": 51, "second": 32}
